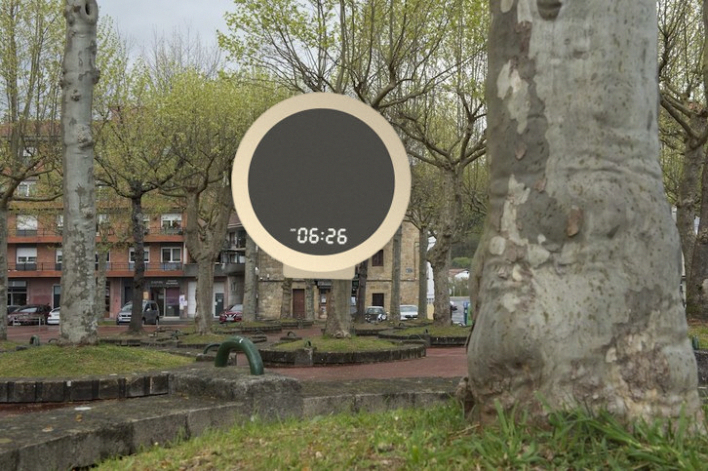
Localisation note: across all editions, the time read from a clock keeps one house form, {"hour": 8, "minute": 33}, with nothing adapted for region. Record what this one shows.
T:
{"hour": 6, "minute": 26}
